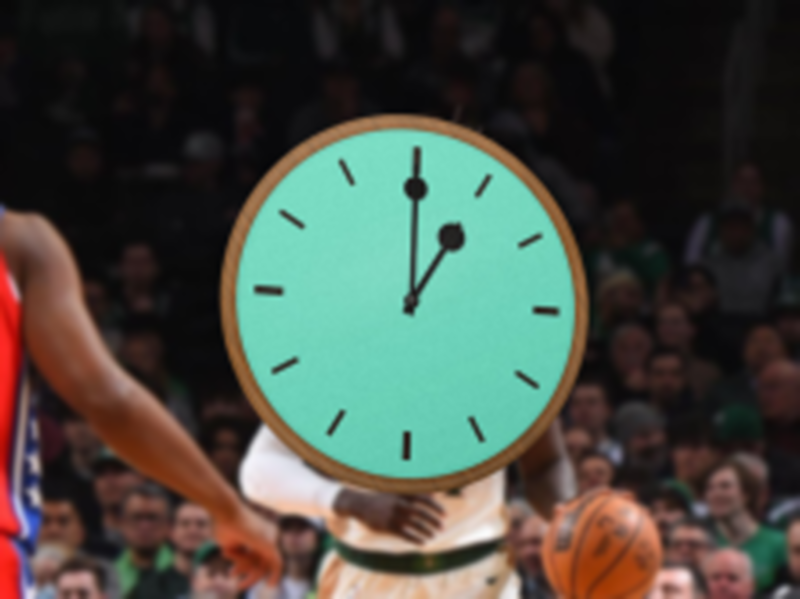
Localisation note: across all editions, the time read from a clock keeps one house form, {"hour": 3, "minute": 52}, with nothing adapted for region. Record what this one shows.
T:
{"hour": 1, "minute": 0}
